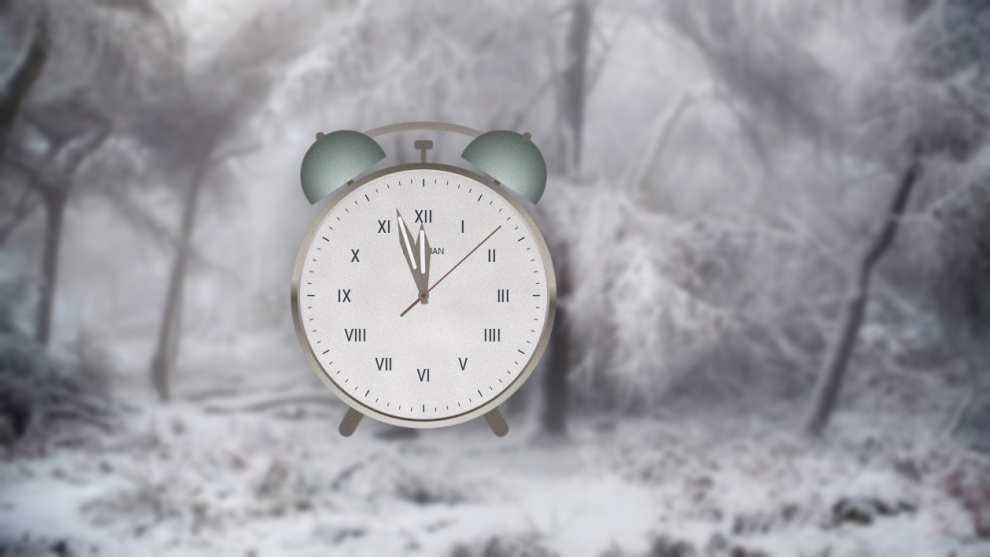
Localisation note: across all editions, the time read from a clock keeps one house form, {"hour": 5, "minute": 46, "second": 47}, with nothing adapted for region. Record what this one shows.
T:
{"hour": 11, "minute": 57, "second": 8}
